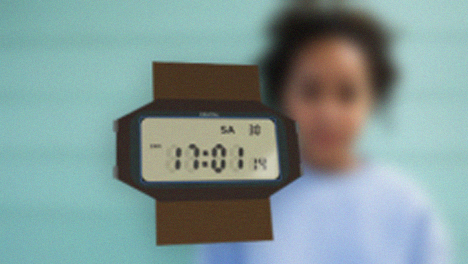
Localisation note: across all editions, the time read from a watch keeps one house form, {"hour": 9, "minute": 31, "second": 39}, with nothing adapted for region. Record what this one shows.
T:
{"hour": 17, "minute": 1, "second": 14}
